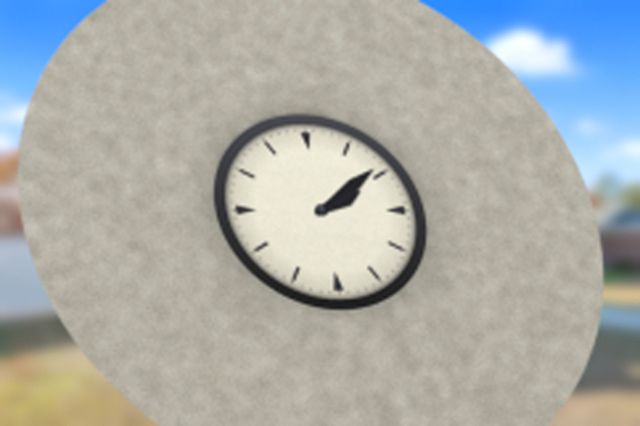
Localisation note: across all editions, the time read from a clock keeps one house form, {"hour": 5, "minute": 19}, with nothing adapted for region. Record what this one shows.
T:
{"hour": 2, "minute": 9}
